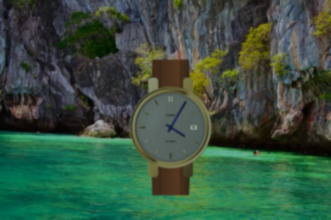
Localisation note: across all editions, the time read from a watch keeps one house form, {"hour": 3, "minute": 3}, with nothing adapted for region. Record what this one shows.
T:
{"hour": 4, "minute": 5}
